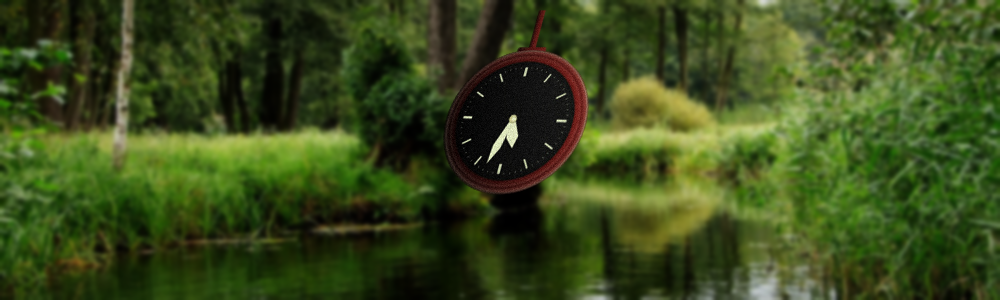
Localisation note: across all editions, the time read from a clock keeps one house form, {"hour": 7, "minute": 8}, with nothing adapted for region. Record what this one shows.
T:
{"hour": 5, "minute": 33}
